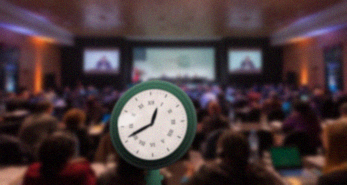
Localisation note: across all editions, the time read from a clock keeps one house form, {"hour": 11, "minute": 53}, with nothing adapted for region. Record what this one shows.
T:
{"hour": 12, "minute": 41}
